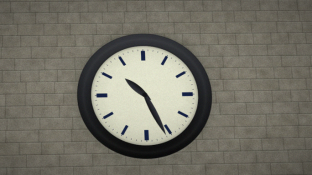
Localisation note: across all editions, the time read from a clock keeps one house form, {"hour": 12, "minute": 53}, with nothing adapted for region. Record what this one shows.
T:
{"hour": 10, "minute": 26}
